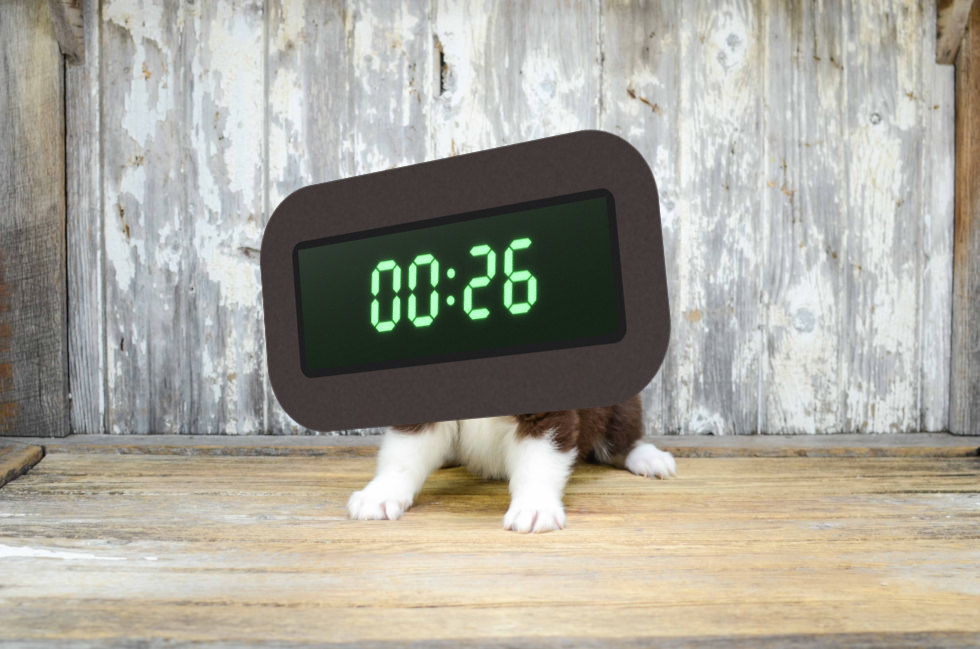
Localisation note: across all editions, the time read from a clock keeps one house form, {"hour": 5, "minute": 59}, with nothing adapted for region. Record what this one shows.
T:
{"hour": 0, "minute": 26}
